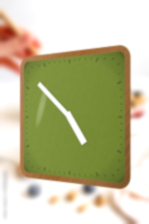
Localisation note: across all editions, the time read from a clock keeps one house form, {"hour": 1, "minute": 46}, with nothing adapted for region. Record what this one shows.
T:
{"hour": 4, "minute": 52}
